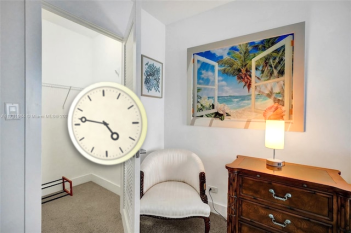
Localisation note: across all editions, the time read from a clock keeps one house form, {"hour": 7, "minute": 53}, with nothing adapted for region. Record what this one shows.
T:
{"hour": 4, "minute": 47}
